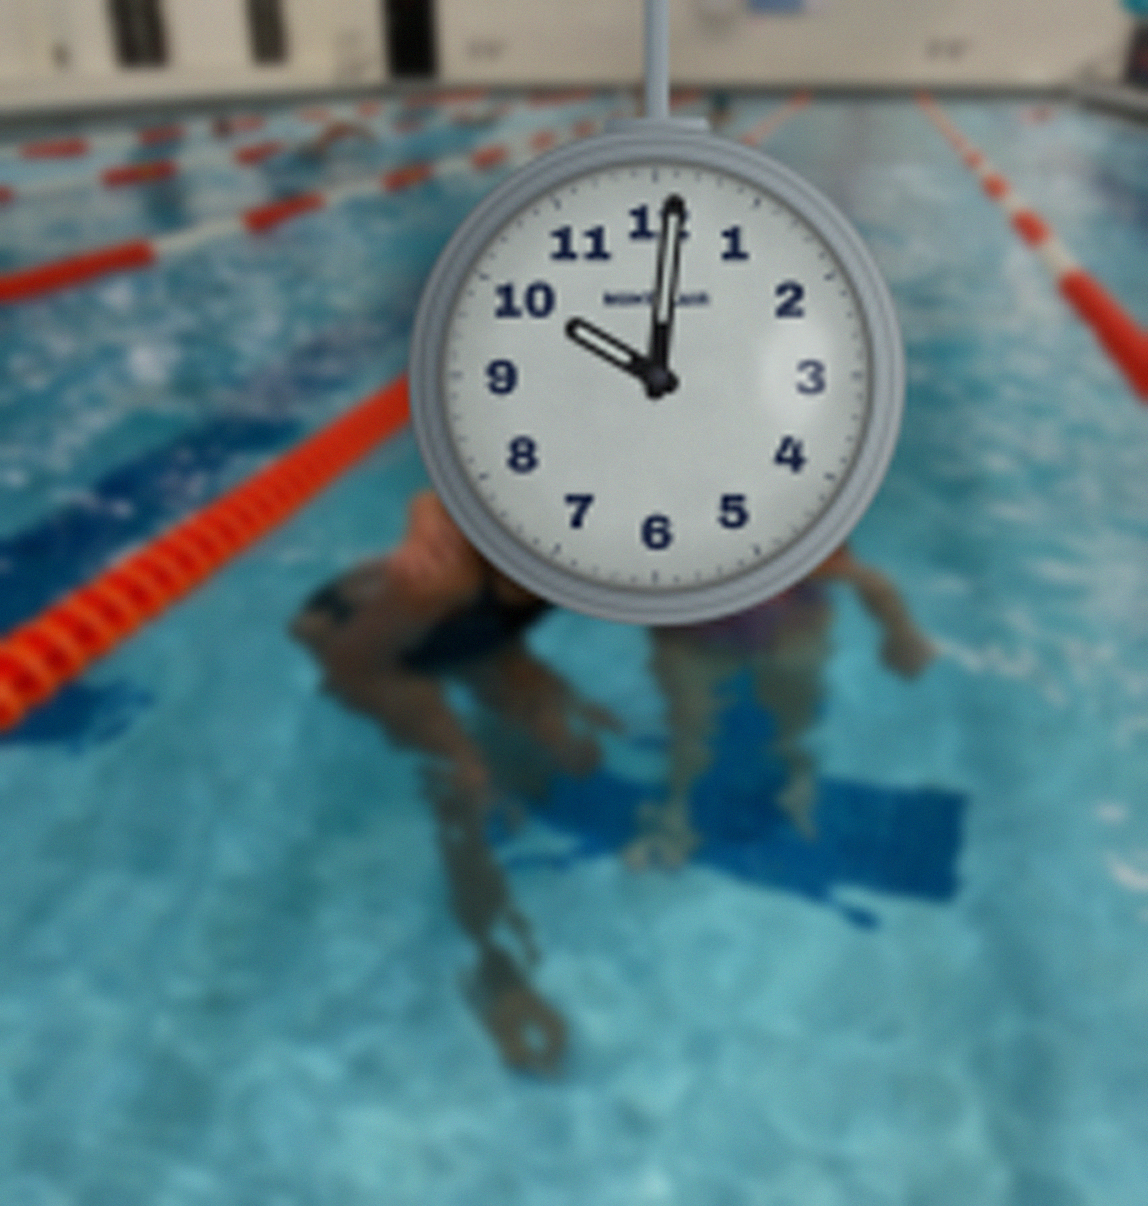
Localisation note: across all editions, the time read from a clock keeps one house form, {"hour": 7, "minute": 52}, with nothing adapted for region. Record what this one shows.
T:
{"hour": 10, "minute": 1}
